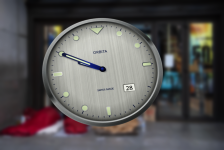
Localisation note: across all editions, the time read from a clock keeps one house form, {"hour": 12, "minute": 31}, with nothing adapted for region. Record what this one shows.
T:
{"hour": 9, "minute": 50}
